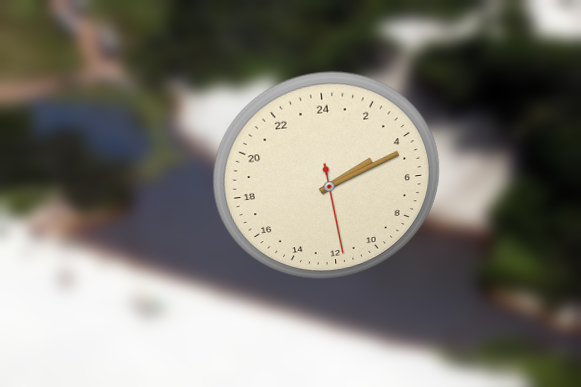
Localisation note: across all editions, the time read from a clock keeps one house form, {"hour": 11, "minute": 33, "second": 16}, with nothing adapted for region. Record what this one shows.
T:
{"hour": 4, "minute": 11, "second": 29}
